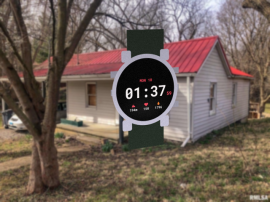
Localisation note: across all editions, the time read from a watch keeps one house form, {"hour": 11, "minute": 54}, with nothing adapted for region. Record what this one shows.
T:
{"hour": 1, "minute": 37}
